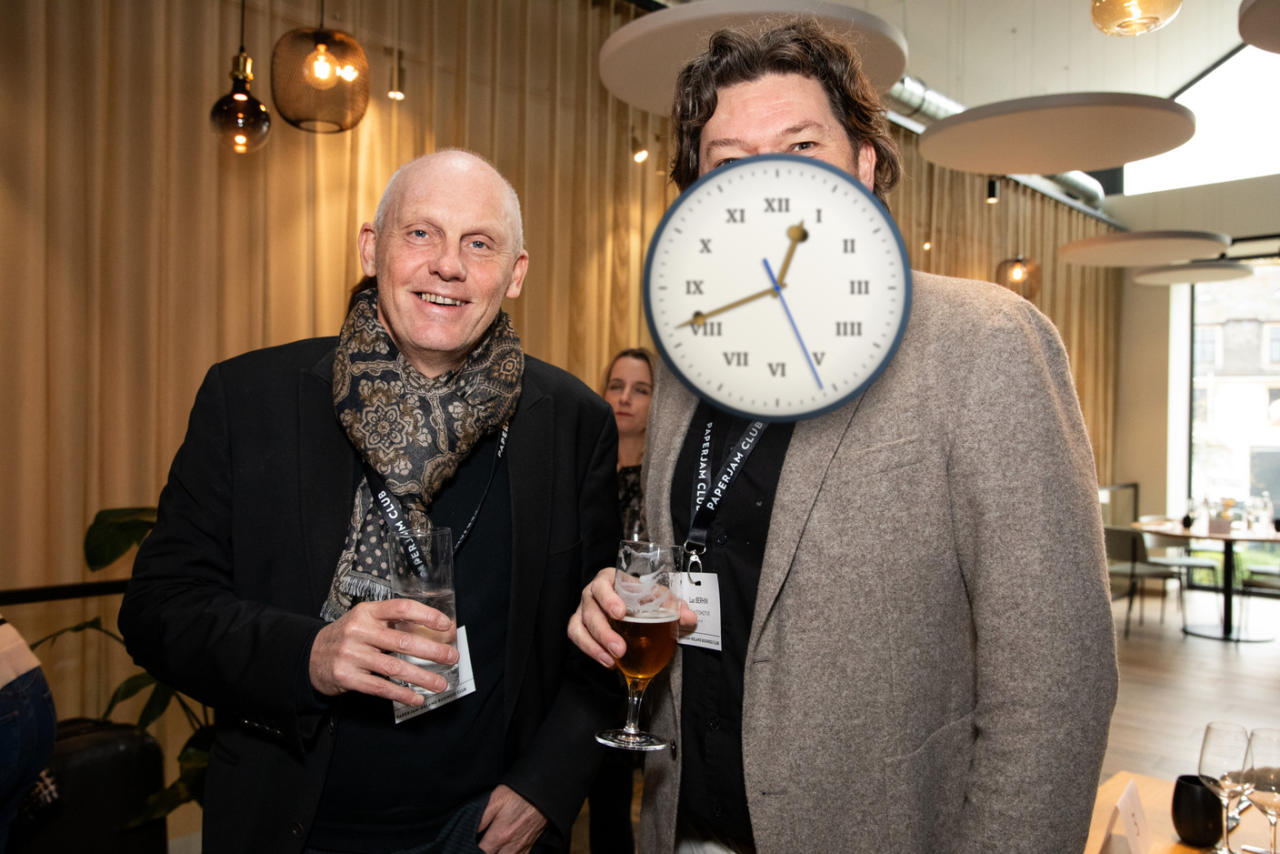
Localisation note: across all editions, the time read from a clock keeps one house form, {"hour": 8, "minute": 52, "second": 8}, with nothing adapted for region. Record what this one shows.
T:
{"hour": 12, "minute": 41, "second": 26}
